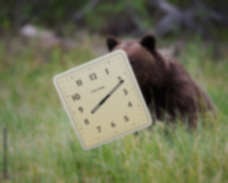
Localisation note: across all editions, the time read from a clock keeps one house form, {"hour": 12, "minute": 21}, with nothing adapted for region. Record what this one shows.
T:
{"hour": 8, "minute": 11}
